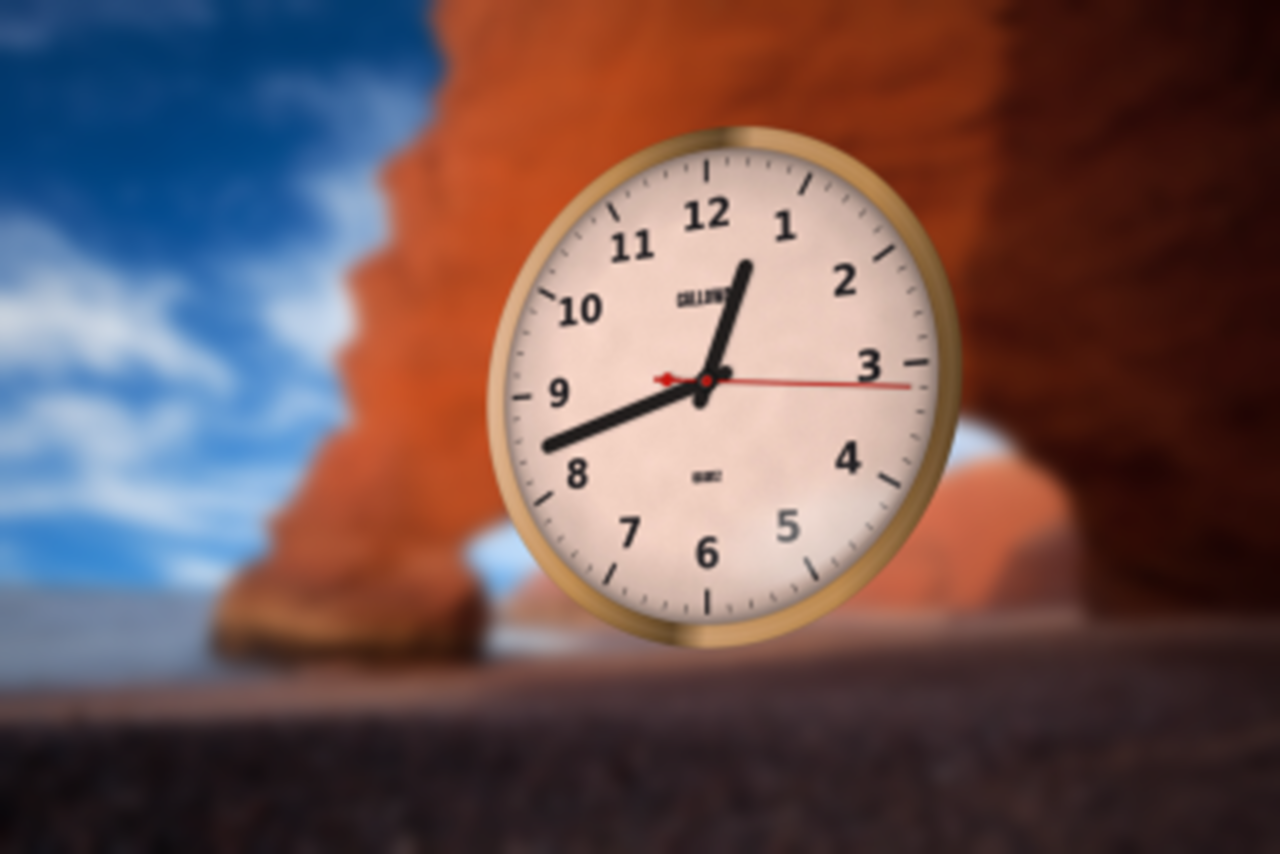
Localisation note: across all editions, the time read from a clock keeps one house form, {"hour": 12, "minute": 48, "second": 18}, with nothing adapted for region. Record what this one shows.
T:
{"hour": 12, "minute": 42, "second": 16}
